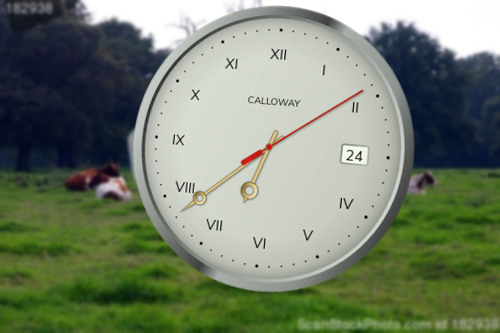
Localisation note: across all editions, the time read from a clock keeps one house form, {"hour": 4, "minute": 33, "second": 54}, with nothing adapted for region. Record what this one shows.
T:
{"hour": 6, "minute": 38, "second": 9}
